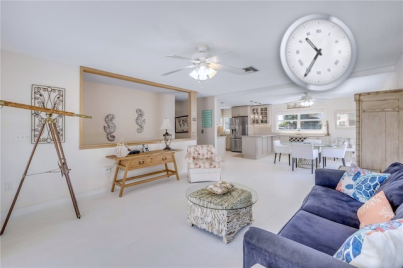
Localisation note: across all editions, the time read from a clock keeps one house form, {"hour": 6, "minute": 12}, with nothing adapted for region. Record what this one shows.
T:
{"hour": 10, "minute": 35}
